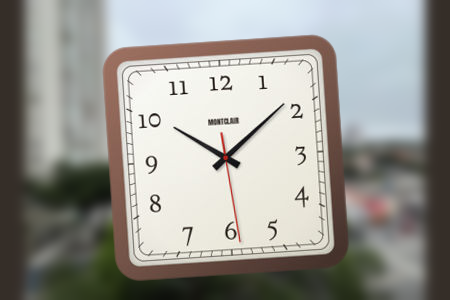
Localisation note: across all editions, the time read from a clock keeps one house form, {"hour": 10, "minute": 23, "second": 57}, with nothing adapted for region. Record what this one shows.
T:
{"hour": 10, "minute": 8, "second": 29}
